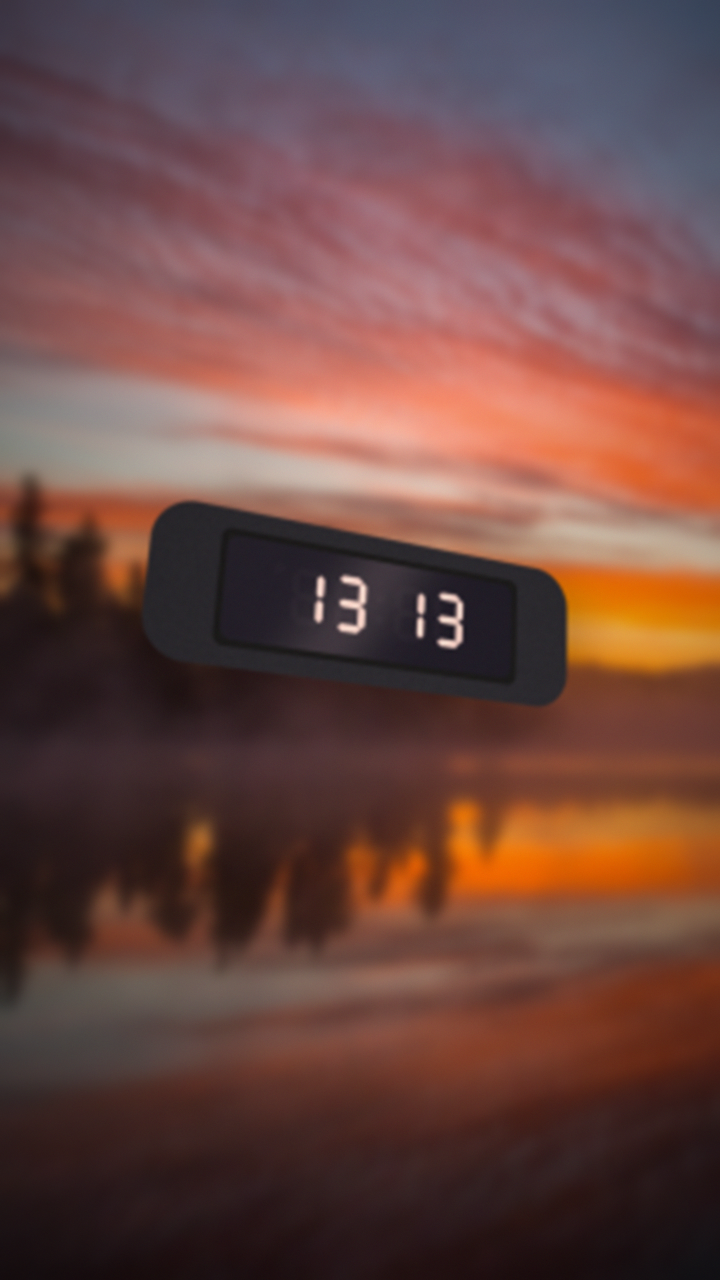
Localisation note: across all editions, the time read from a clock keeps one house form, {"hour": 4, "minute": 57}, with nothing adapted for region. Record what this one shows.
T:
{"hour": 13, "minute": 13}
